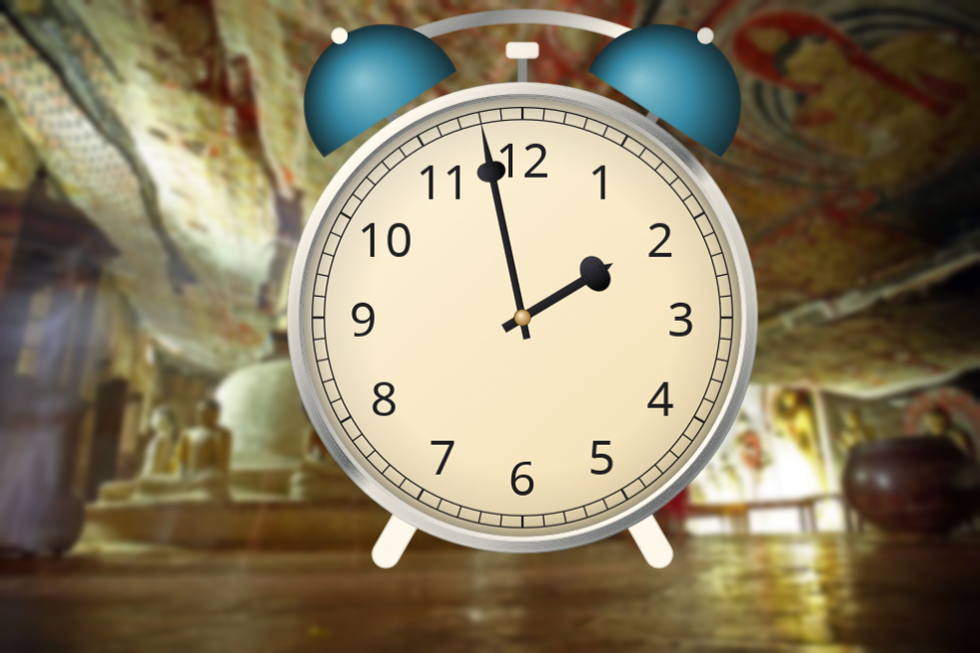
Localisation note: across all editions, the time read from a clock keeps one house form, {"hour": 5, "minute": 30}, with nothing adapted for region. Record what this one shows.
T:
{"hour": 1, "minute": 58}
